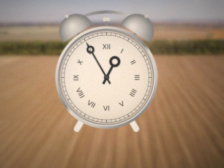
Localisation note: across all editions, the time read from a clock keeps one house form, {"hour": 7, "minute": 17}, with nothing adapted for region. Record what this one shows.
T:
{"hour": 12, "minute": 55}
